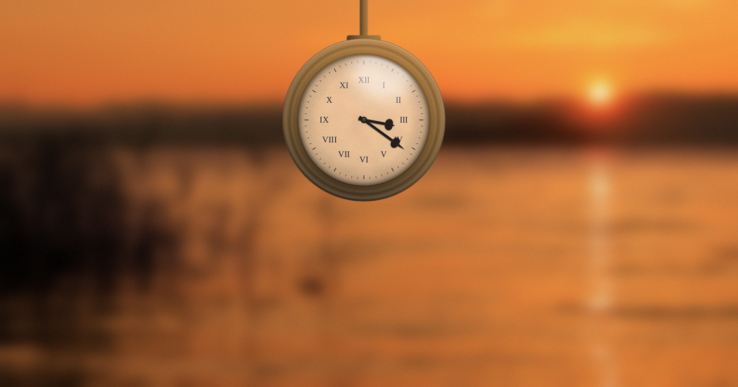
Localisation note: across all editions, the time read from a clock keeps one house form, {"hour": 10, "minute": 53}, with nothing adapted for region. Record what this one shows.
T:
{"hour": 3, "minute": 21}
